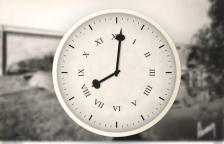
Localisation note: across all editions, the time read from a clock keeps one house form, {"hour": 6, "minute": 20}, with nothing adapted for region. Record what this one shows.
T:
{"hour": 8, "minute": 1}
